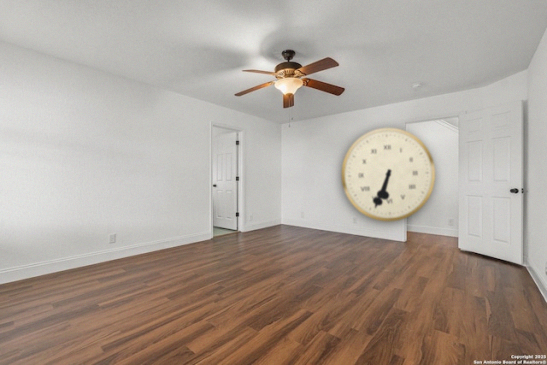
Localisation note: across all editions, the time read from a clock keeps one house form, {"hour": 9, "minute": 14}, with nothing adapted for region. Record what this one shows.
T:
{"hour": 6, "minute": 34}
